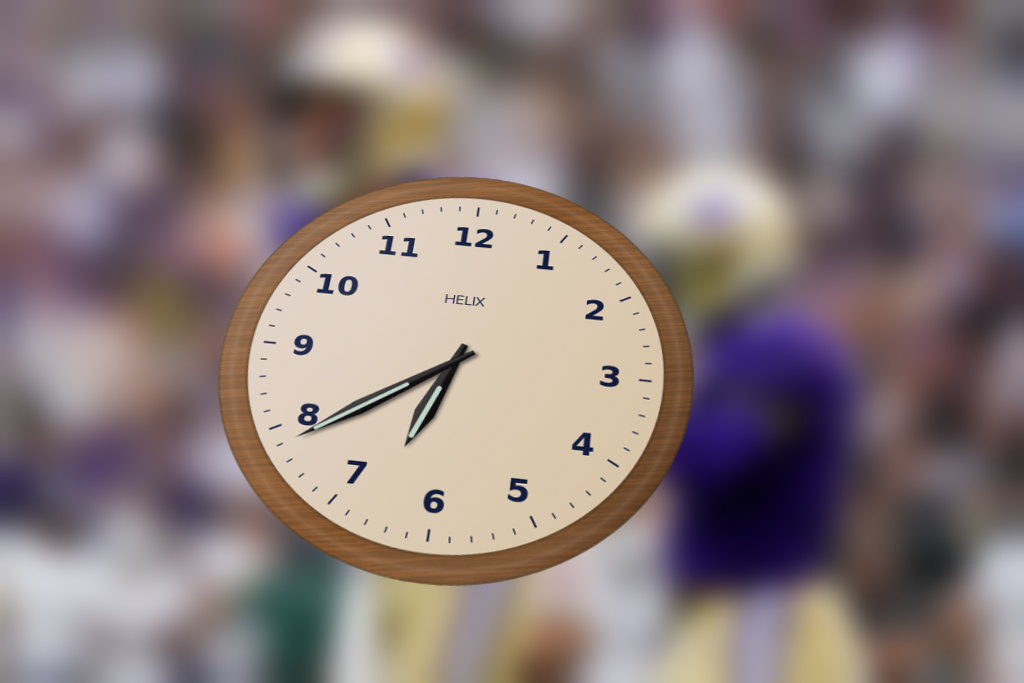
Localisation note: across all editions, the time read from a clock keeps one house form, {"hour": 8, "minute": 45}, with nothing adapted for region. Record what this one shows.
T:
{"hour": 6, "minute": 39}
